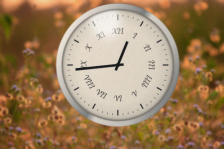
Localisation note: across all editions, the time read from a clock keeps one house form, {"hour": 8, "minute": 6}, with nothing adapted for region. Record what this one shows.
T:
{"hour": 12, "minute": 44}
